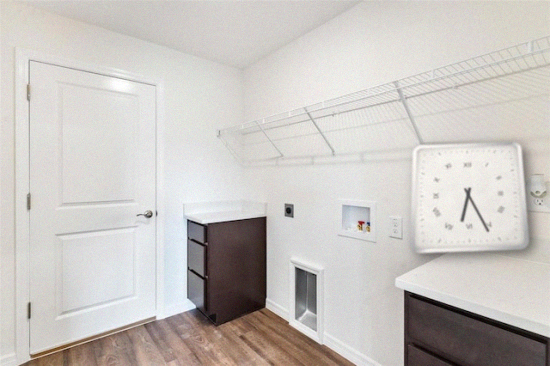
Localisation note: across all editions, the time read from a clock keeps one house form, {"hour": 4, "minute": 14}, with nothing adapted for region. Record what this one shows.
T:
{"hour": 6, "minute": 26}
